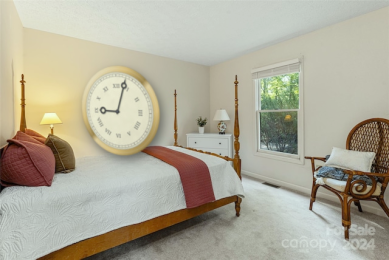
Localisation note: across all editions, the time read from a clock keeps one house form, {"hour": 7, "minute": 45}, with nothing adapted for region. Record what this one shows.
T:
{"hour": 9, "minute": 3}
